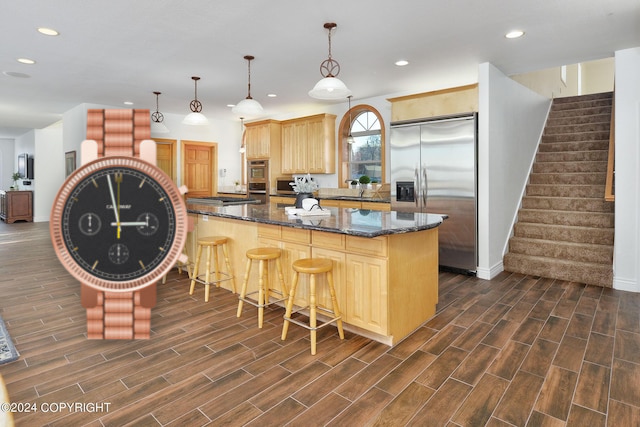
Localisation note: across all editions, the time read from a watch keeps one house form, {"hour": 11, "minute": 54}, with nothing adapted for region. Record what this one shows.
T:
{"hour": 2, "minute": 58}
